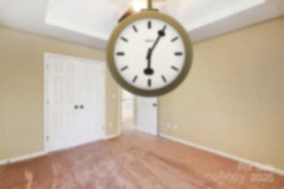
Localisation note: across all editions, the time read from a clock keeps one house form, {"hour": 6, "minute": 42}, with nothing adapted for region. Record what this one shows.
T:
{"hour": 6, "minute": 5}
